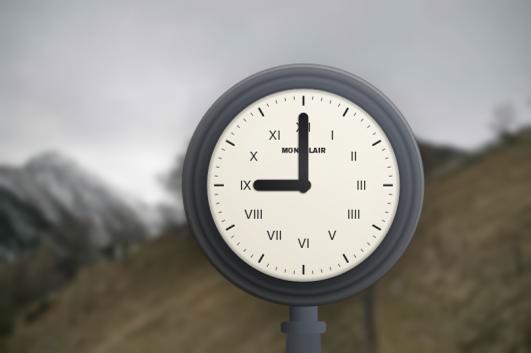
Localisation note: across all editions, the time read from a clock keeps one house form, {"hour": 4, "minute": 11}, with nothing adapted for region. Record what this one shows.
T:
{"hour": 9, "minute": 0}
